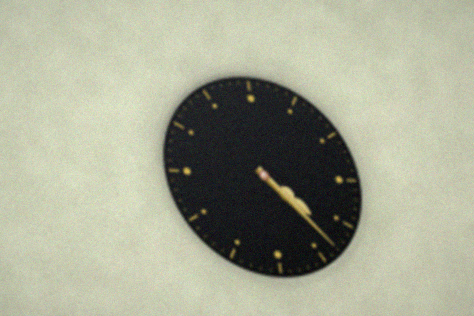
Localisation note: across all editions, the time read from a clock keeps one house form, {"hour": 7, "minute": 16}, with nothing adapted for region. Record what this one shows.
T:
{"hour": 4, "minute": 23}
